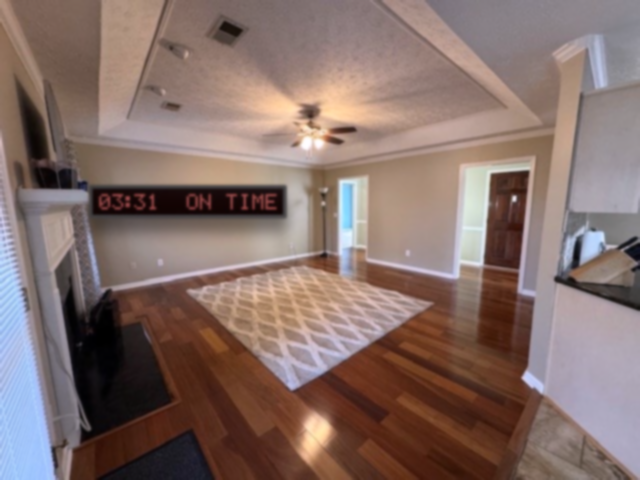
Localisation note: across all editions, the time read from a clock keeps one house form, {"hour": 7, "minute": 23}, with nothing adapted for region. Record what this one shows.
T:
{"hour": 3, "minute": 31}
